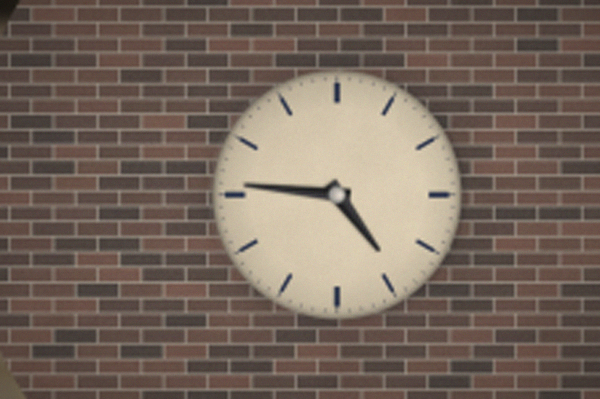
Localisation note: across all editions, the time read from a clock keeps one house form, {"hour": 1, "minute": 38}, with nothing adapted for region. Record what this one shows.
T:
{"hour": 4, "minute": 46}
